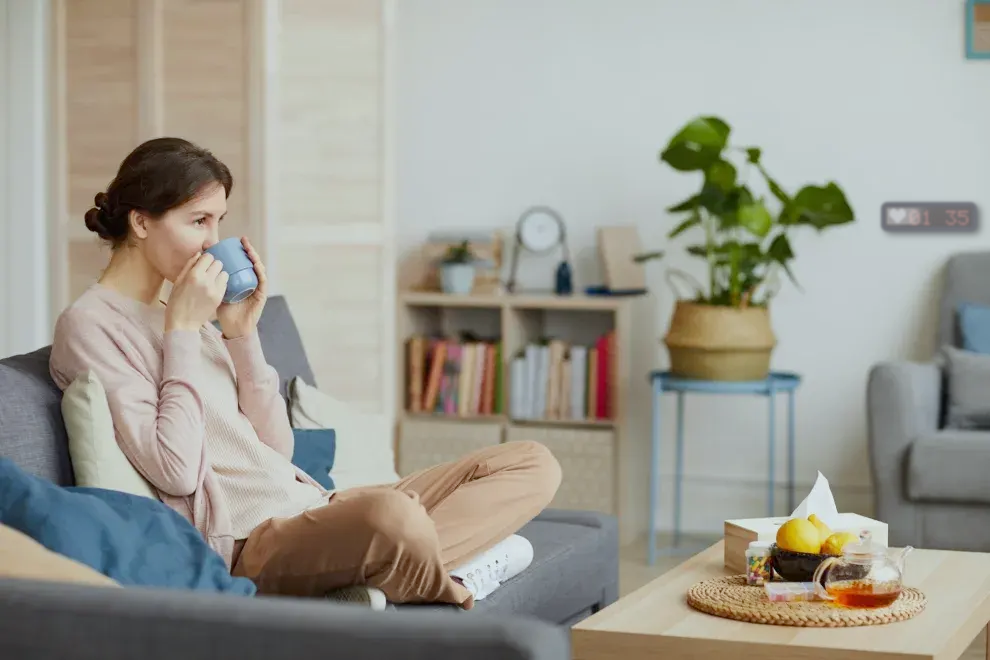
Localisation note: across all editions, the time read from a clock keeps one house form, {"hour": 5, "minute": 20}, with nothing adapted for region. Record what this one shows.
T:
{"hour": 1, "minute": 35}
